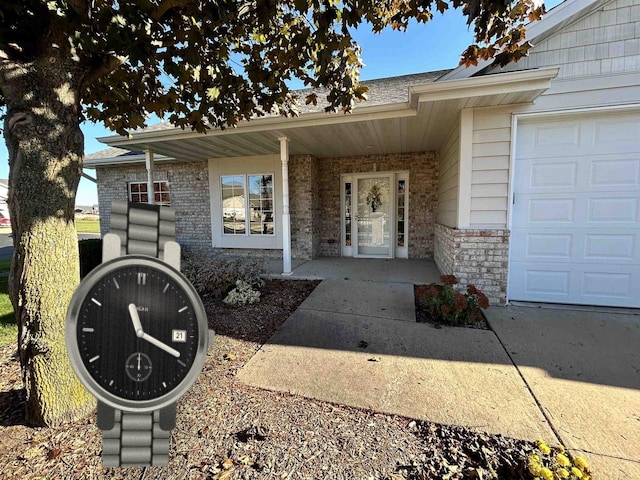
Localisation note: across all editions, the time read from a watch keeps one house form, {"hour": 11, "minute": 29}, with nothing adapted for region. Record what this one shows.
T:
{"hour": 11, "minute": 19}
